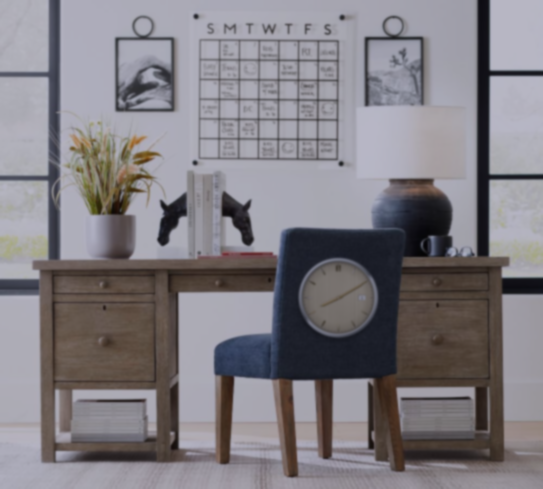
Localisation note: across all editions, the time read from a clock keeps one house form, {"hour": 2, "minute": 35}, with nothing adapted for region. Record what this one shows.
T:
{"hour": 8, "minute": 10}
